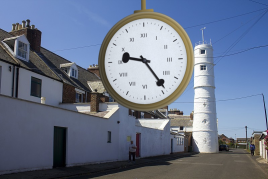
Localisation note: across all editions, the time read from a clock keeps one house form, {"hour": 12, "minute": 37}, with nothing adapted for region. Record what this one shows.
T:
{"hour": 9, "minute": 24}
